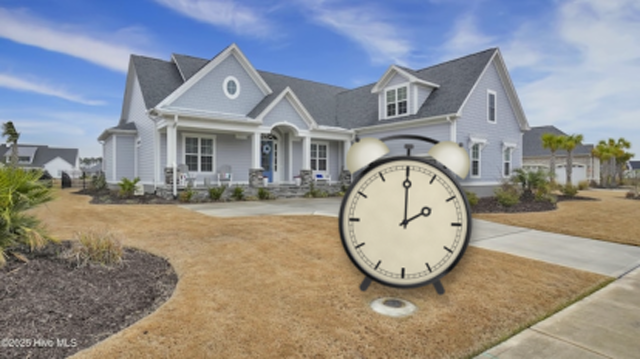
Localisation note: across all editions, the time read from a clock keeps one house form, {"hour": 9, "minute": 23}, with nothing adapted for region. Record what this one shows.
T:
{"hour": 2, "minute": 0}
